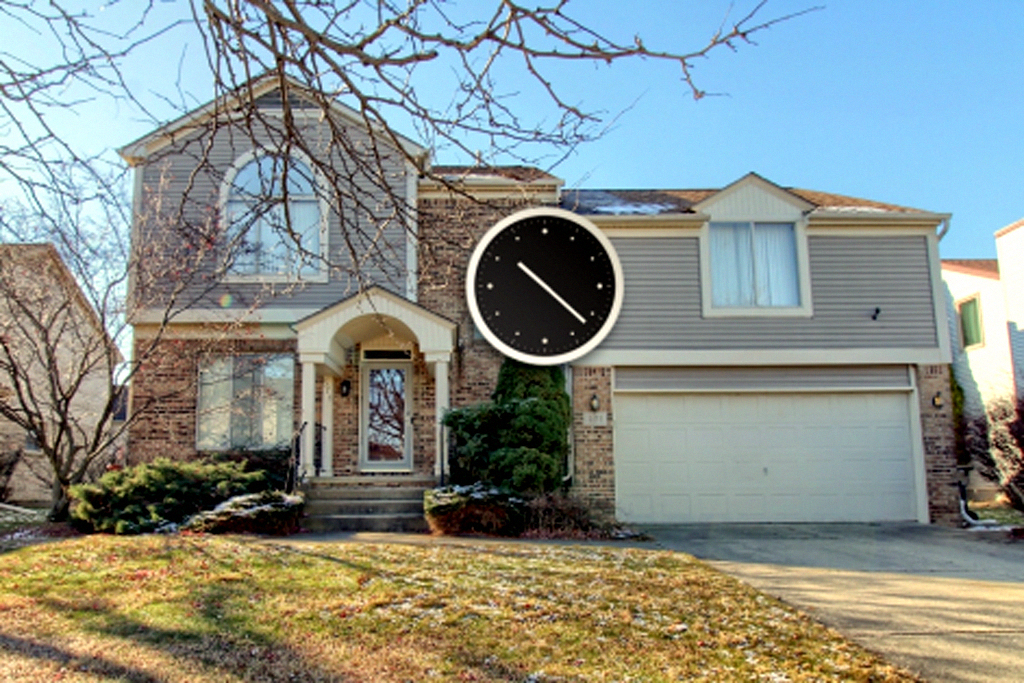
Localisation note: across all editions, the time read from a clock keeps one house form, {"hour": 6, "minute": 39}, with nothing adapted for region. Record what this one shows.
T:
{"hour": 10, "minute": 22}
